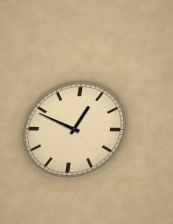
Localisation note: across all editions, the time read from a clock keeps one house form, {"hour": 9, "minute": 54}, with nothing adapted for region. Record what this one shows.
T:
{"hour": 12, "minute": 49}
